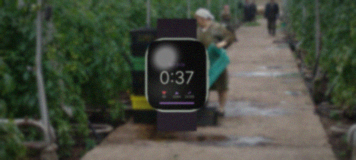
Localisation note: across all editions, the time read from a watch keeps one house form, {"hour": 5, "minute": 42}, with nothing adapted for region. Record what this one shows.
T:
{"hour": 0, "minute": 37}
